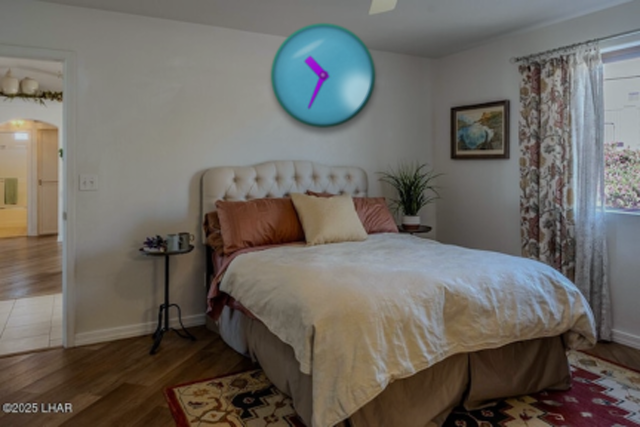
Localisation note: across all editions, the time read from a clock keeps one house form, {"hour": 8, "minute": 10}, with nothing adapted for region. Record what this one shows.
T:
{"hour": 10, "minute": 34}
